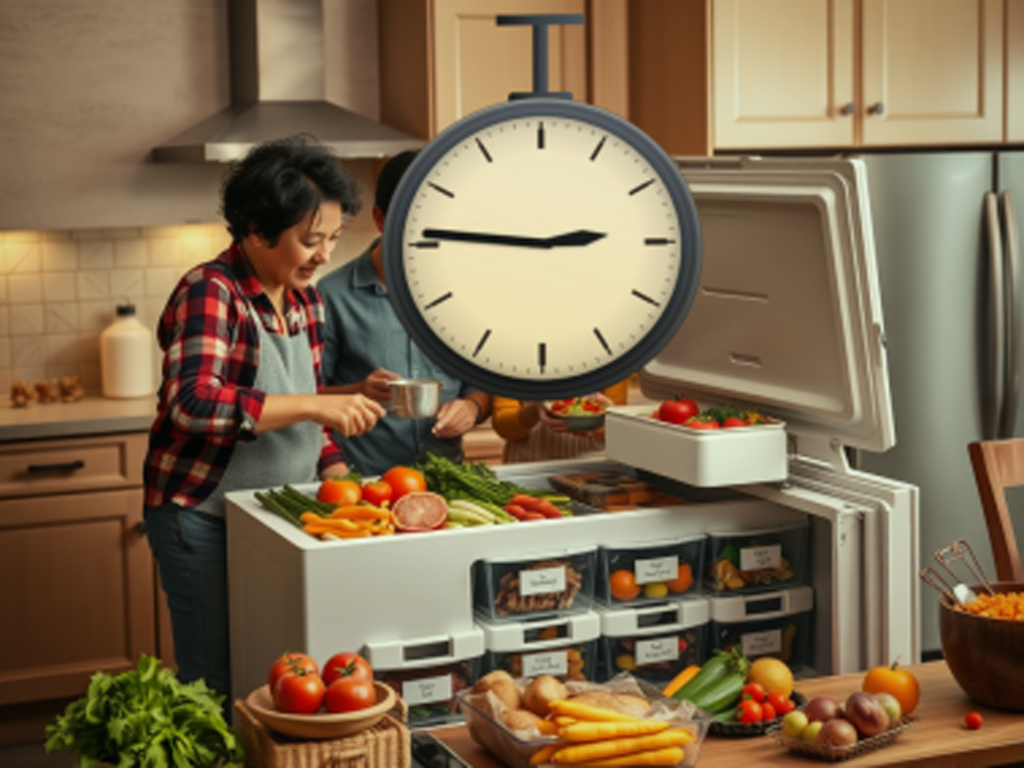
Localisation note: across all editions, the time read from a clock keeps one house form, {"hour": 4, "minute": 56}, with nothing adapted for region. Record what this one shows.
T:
{"hour": 2, "minute": 46}
